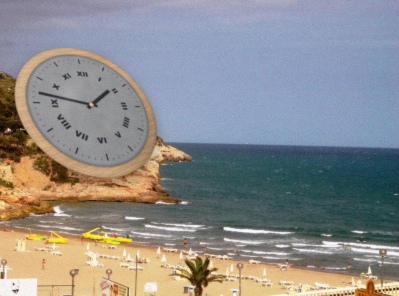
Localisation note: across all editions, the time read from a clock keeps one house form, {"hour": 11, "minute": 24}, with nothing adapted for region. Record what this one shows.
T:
{"hour": 1, "minute": 47}
